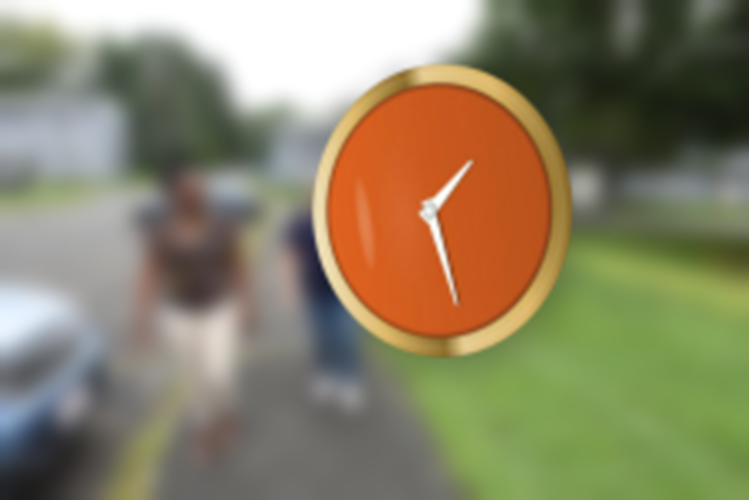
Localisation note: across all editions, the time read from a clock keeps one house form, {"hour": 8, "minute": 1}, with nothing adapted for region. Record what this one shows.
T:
{"hour": 1, "minute": 27}
